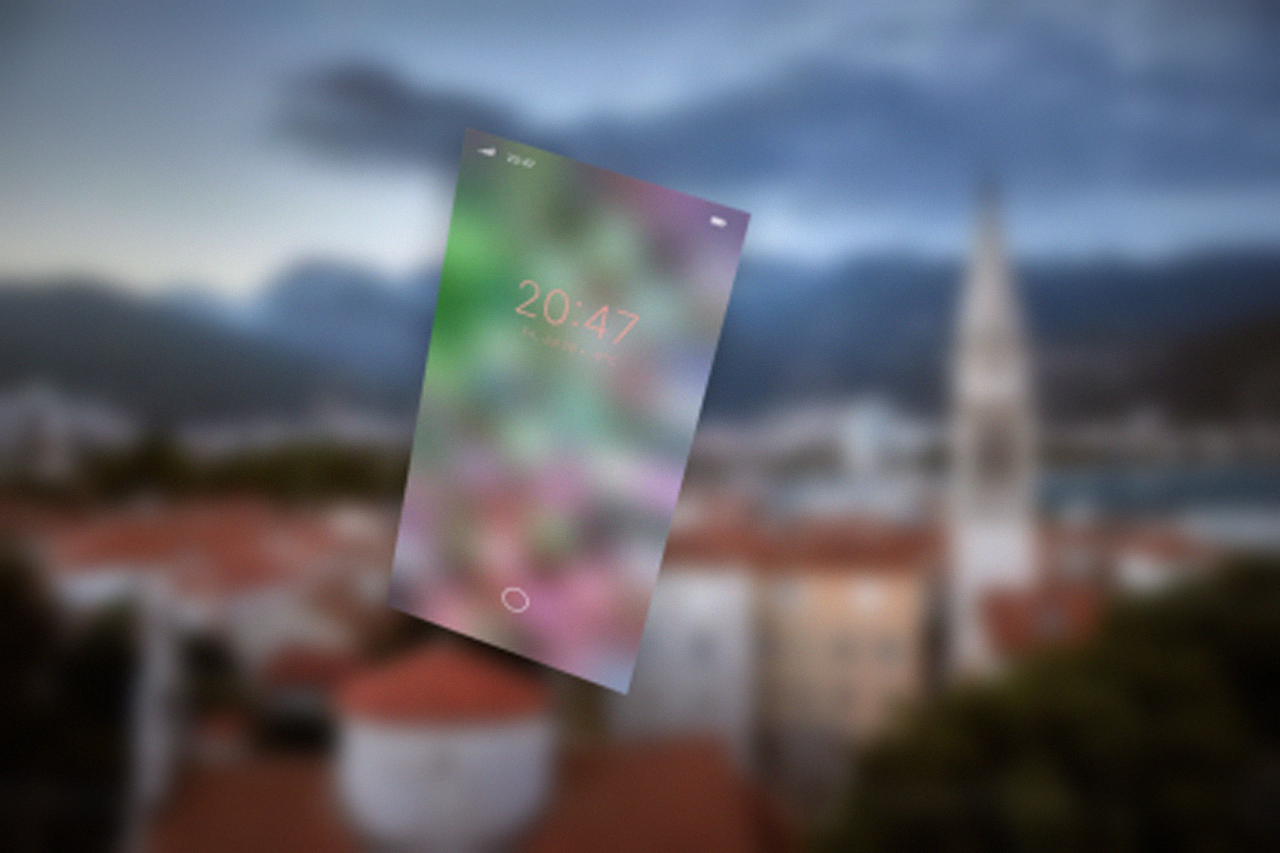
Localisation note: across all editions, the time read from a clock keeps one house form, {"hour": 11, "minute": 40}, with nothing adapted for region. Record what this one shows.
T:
{"hour": 20, "minute": 47}
